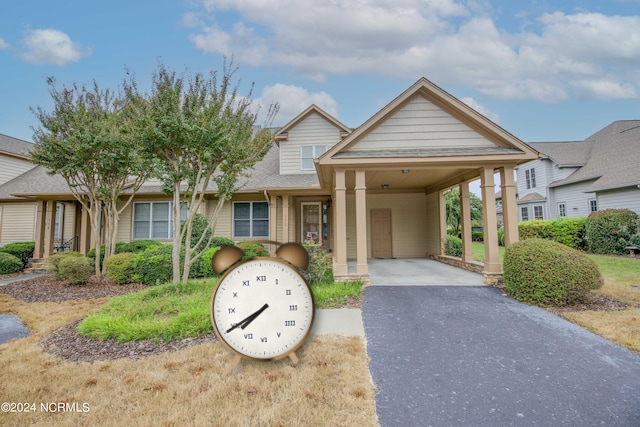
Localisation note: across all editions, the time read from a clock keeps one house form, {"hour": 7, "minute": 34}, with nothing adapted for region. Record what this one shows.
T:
{"hour": 7, "minute": 40}
